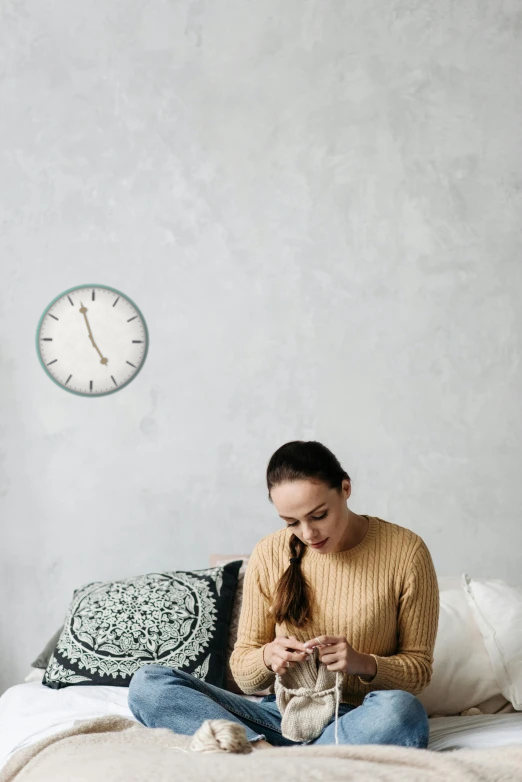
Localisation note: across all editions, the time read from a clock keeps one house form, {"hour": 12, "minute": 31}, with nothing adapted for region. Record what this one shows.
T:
{"hour": 4, "minute": 57}
